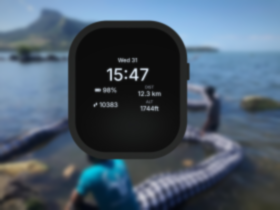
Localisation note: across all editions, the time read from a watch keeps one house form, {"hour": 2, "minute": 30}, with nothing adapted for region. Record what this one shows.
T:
{"hour": 15, "minute": 47}
